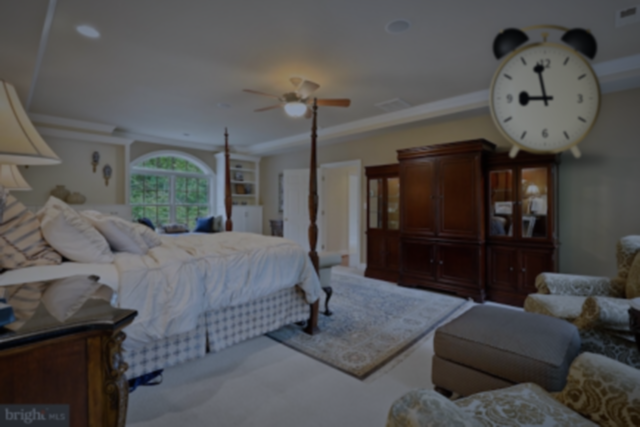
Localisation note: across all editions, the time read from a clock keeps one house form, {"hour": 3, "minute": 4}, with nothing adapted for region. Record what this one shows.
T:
{"hour": 8, "minute": 58}
